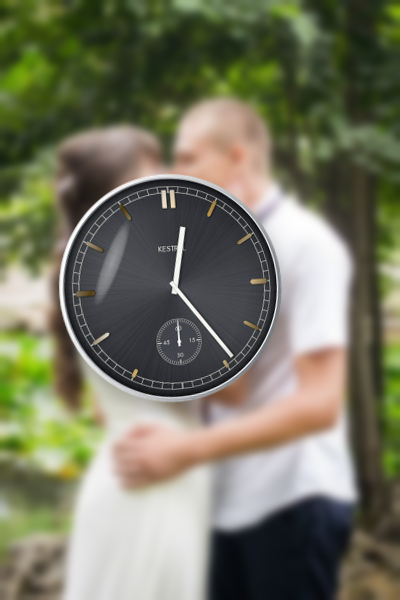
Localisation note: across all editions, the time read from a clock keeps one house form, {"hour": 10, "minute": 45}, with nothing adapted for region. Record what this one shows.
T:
{"hour": 12, "minute": 24}
